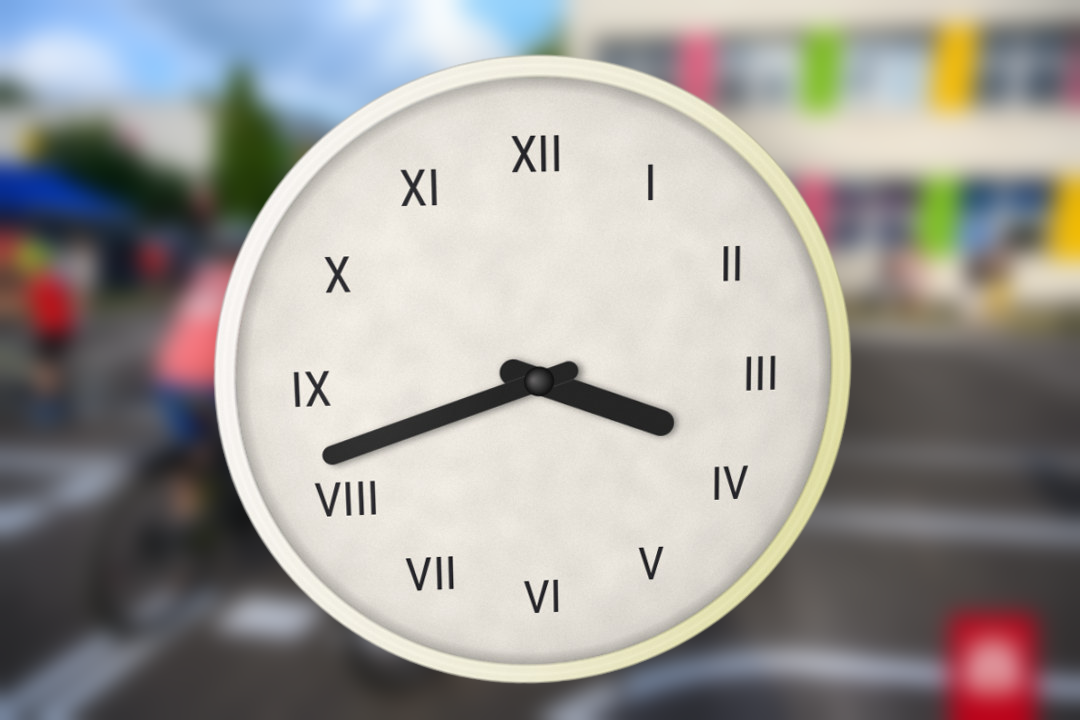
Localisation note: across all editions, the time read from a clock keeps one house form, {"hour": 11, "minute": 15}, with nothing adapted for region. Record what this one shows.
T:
{"hour": 3, "minute": 42}
